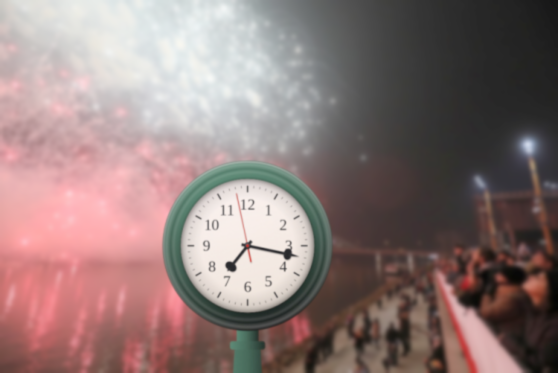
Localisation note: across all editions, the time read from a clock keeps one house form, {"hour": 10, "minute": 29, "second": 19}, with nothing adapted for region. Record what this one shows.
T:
{"hour": 7, "minute": 16, "second": 58}
